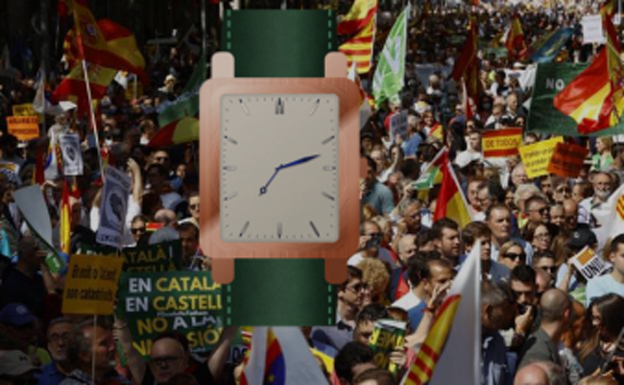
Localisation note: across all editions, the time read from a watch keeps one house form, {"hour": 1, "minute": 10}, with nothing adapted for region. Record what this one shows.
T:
{"hour": 7, "minute": 12}
